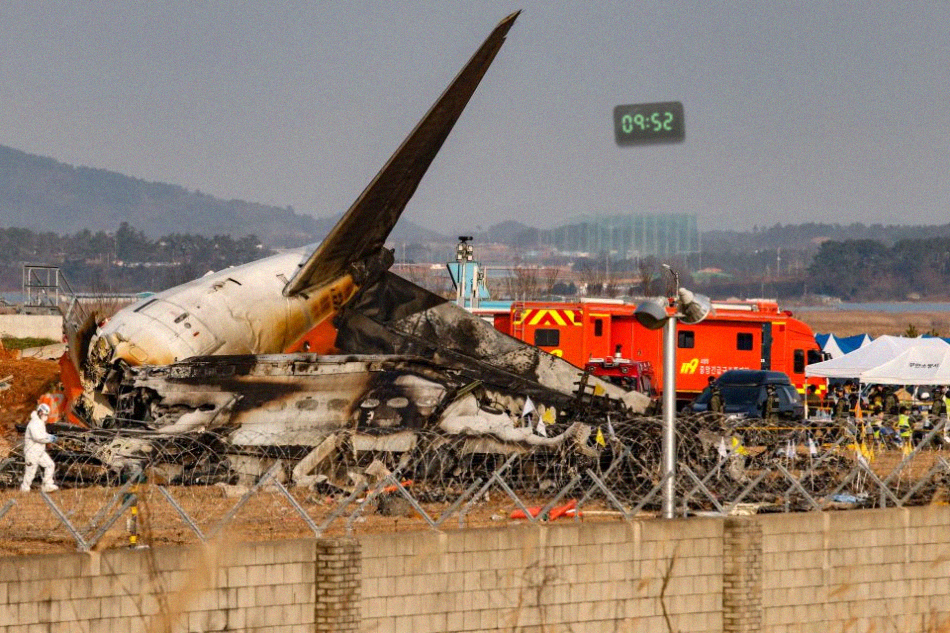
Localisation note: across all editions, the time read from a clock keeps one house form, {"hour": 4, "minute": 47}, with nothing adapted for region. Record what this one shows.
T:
{"hour": 9, "minute": 52}
